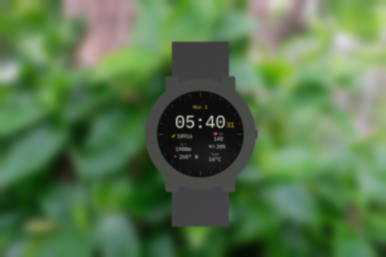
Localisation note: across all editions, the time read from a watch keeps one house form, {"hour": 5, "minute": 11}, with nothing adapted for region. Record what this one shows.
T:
{"hour": 5, "minute": 40}
